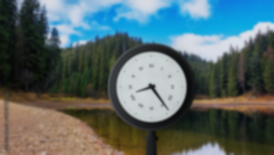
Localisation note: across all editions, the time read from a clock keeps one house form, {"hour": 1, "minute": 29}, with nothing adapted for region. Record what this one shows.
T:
{"hour": 8, "minute": 24}
